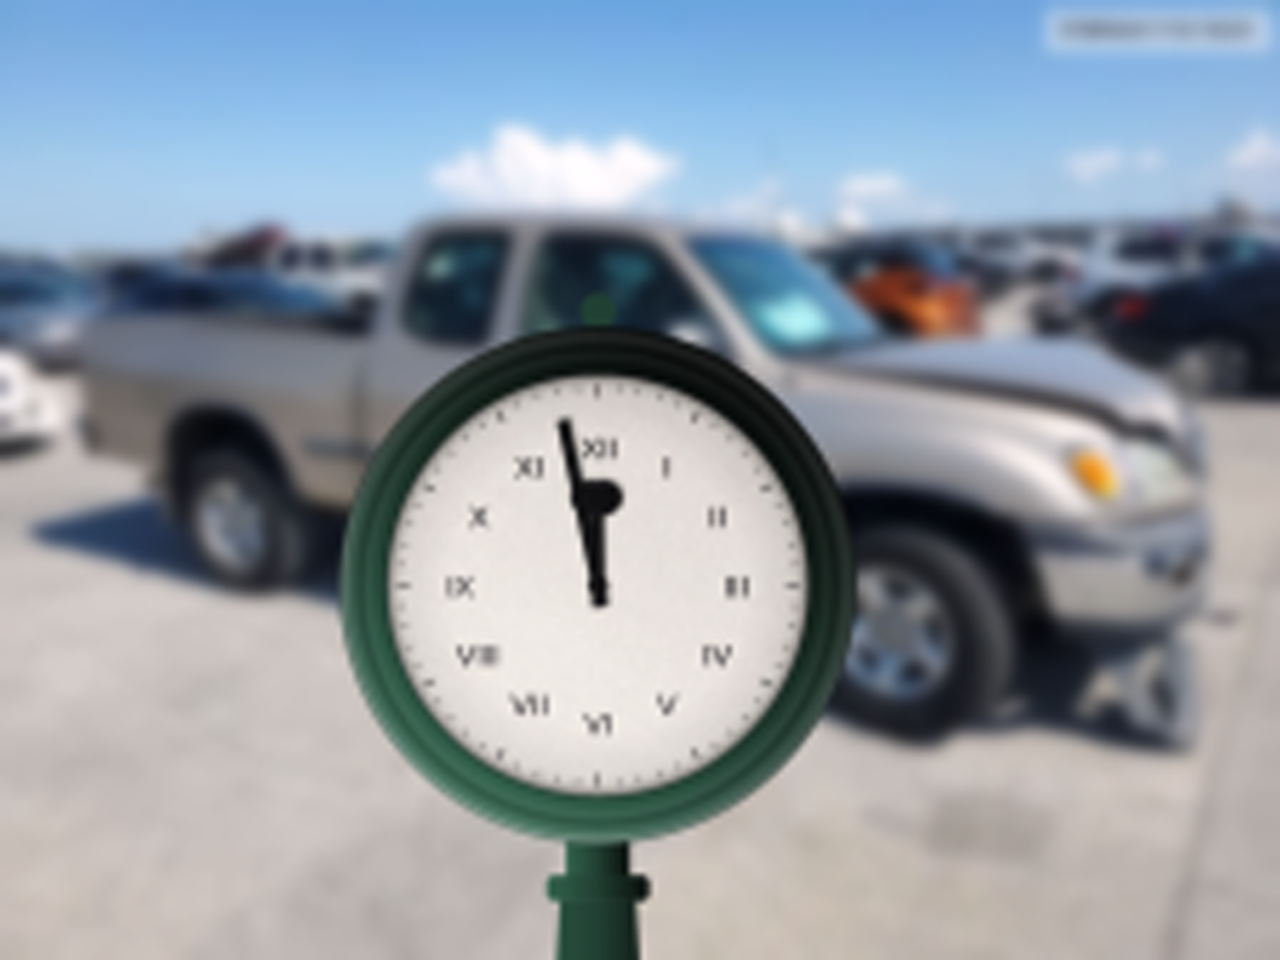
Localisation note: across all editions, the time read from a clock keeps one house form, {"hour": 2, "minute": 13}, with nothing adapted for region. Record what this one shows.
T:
{"hour": 11, "minute": 58}
